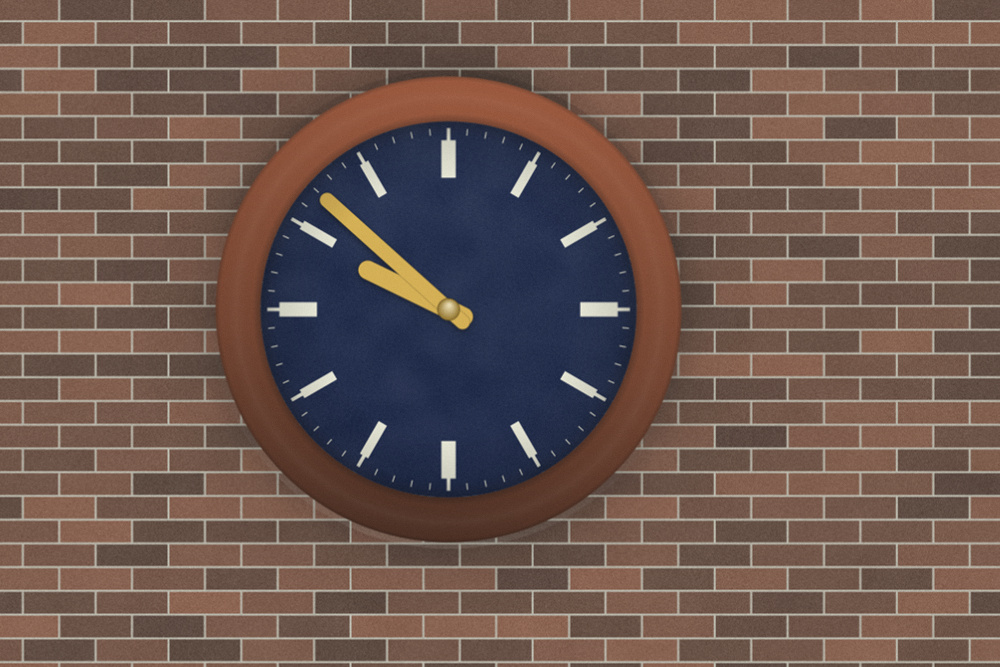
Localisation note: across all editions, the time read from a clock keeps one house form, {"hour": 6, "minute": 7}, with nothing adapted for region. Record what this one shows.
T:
{"hour": 9, "minute": 52}
